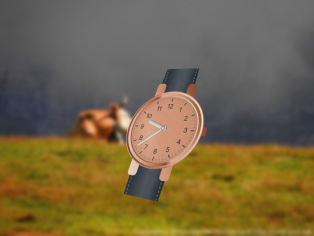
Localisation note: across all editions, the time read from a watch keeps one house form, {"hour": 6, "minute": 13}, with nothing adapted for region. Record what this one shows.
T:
{"hour": 9, "minute": 38}
